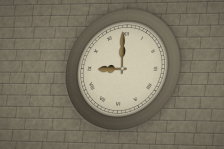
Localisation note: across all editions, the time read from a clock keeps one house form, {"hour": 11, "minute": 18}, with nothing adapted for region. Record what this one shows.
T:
{"hour": 8, "minute": 59}
